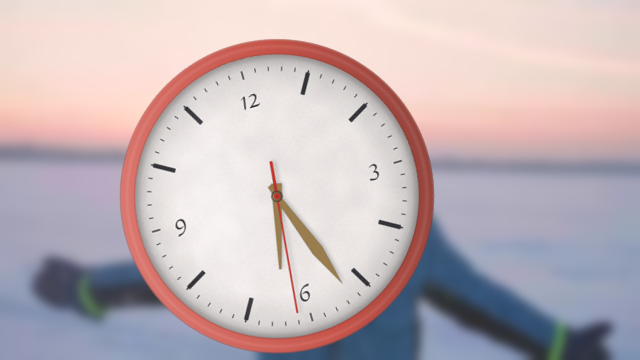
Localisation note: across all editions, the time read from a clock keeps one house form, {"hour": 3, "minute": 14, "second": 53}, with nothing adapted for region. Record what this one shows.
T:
{"hour": 6, "minute": 26, "second": 31}
